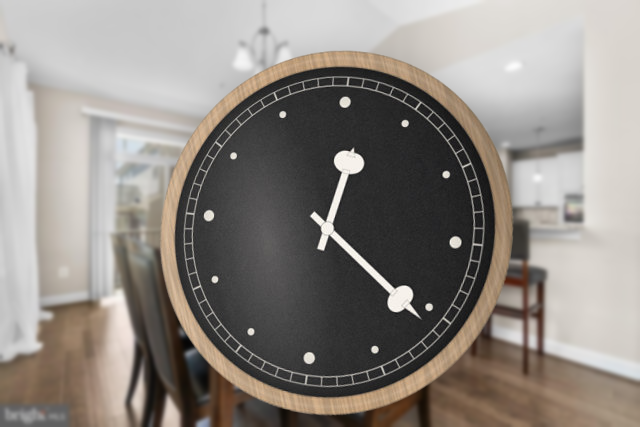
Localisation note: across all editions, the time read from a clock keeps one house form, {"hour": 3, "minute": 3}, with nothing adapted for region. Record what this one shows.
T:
{"hour": 12, "minute": 21}
